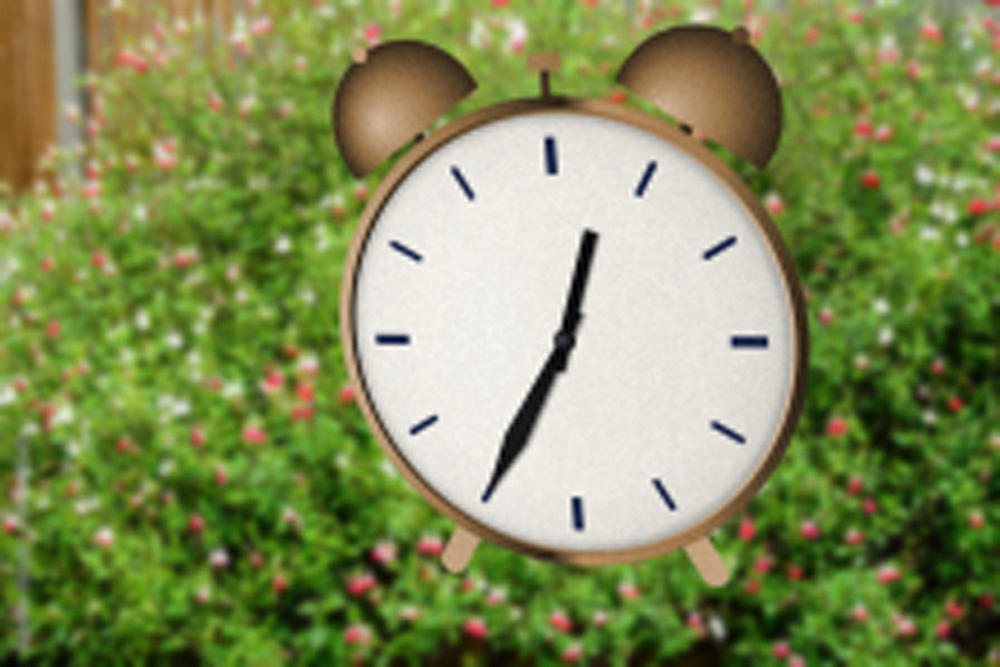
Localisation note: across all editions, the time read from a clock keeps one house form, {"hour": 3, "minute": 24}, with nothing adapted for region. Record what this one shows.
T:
{"hour": 12, "minute": 35}
